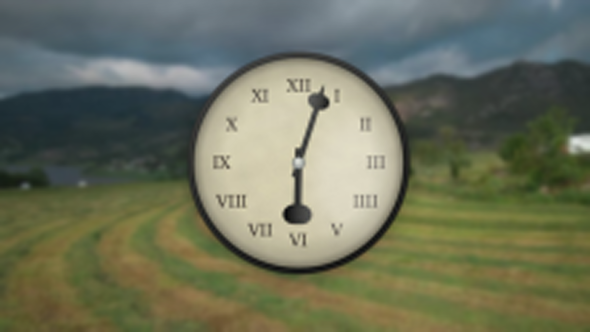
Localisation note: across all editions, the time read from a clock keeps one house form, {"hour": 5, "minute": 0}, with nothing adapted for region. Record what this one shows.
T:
{"hour": 6, "minute": 3}
